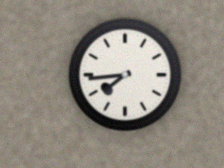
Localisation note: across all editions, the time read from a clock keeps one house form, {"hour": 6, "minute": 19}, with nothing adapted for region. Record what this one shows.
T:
{"hour": 7, "minute": 44}
